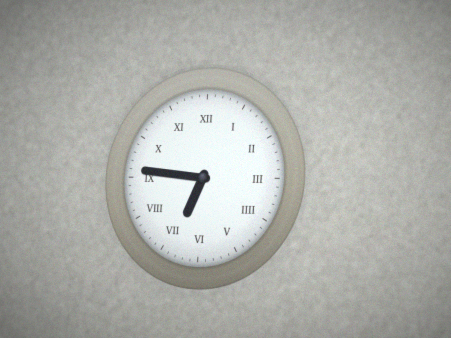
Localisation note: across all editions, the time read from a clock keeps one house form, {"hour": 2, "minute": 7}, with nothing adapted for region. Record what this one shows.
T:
{"hour": 6, "minute": 46}
